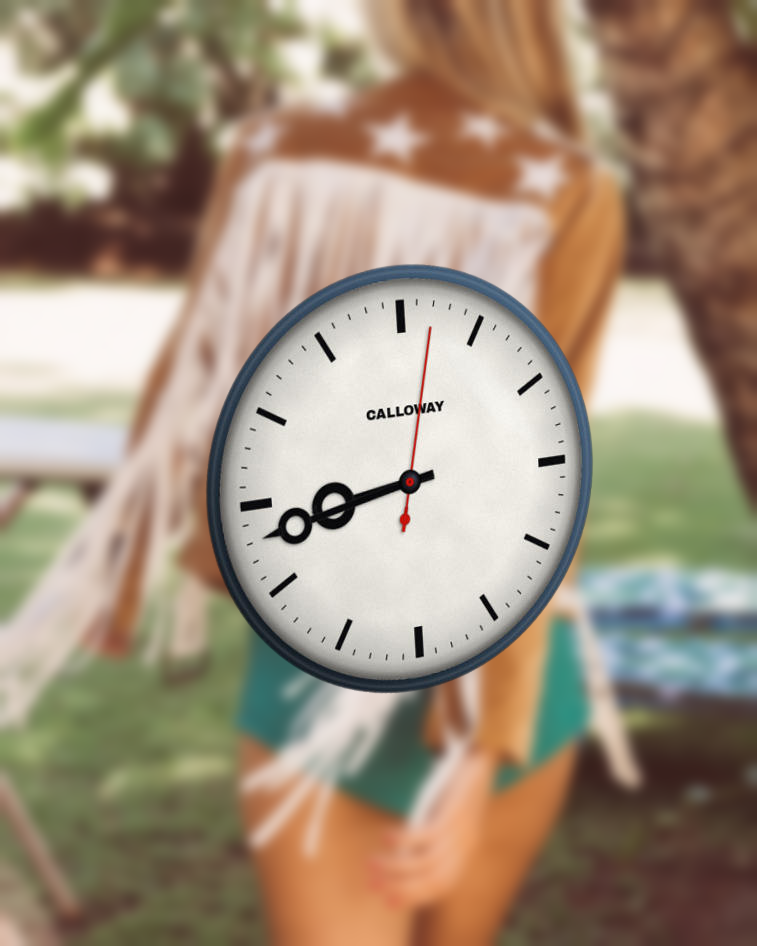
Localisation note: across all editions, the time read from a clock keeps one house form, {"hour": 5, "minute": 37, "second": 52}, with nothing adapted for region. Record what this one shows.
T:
{"hour": 8, "minute": 43, "second": 2}
